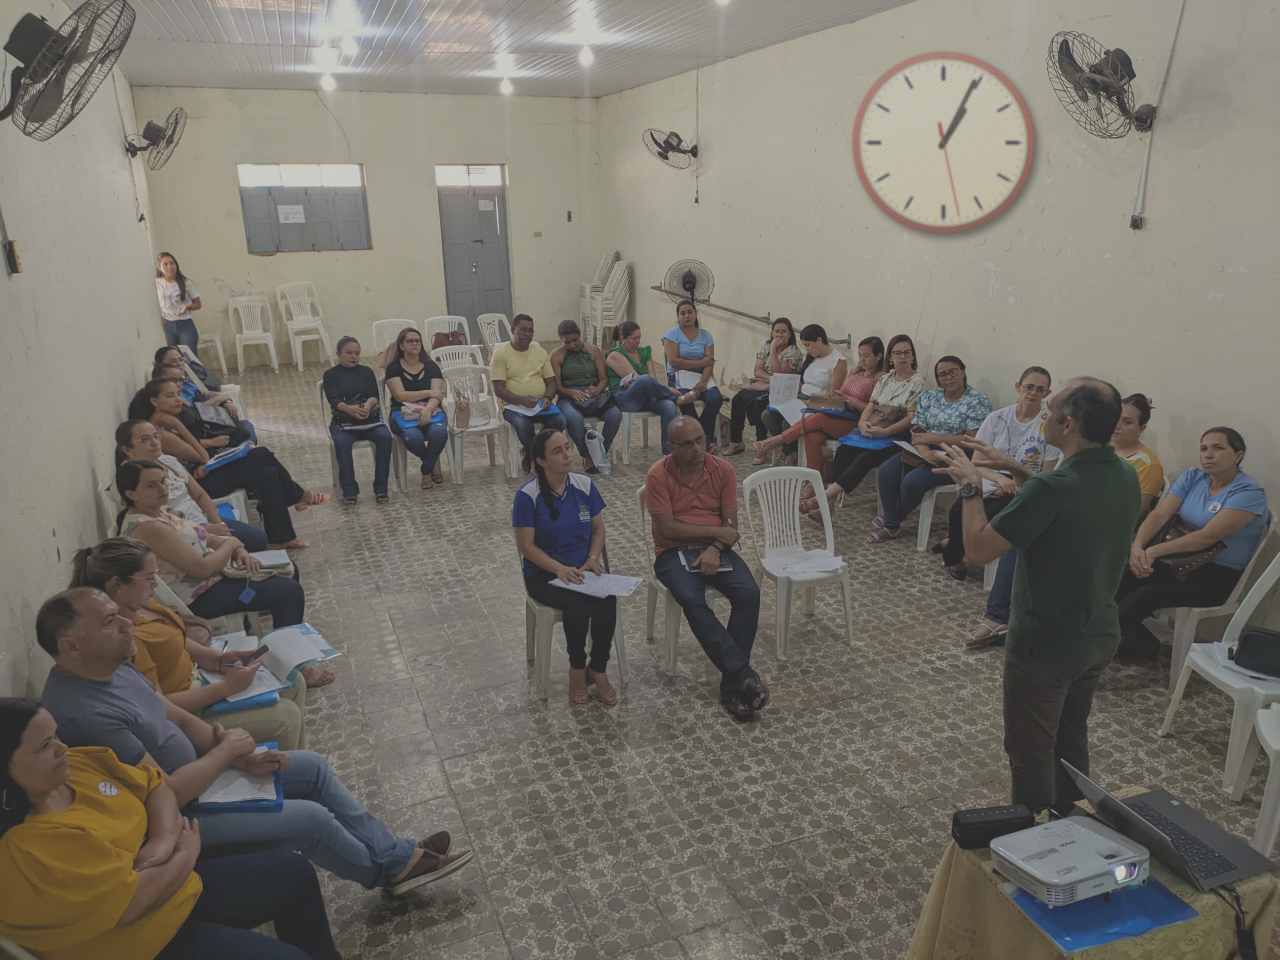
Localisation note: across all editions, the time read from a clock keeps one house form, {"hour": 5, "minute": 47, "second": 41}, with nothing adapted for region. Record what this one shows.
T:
{"hour": 1, "minute": 4, "second": 28}
